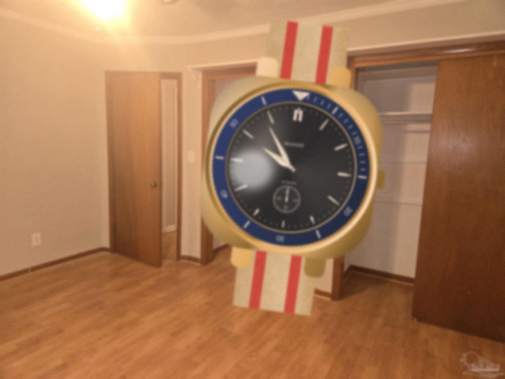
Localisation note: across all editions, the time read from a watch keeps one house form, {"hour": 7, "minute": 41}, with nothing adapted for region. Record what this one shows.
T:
{"hour": 9, "minute": 54}
